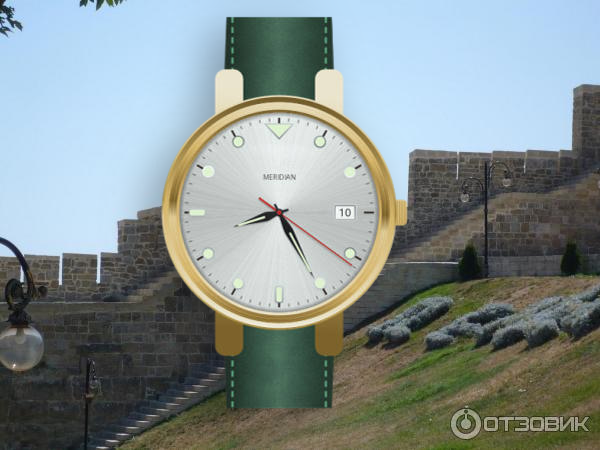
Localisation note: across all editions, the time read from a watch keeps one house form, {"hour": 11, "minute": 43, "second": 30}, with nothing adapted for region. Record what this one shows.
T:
{"hour": 8, "minute": 25, "second": 21}
